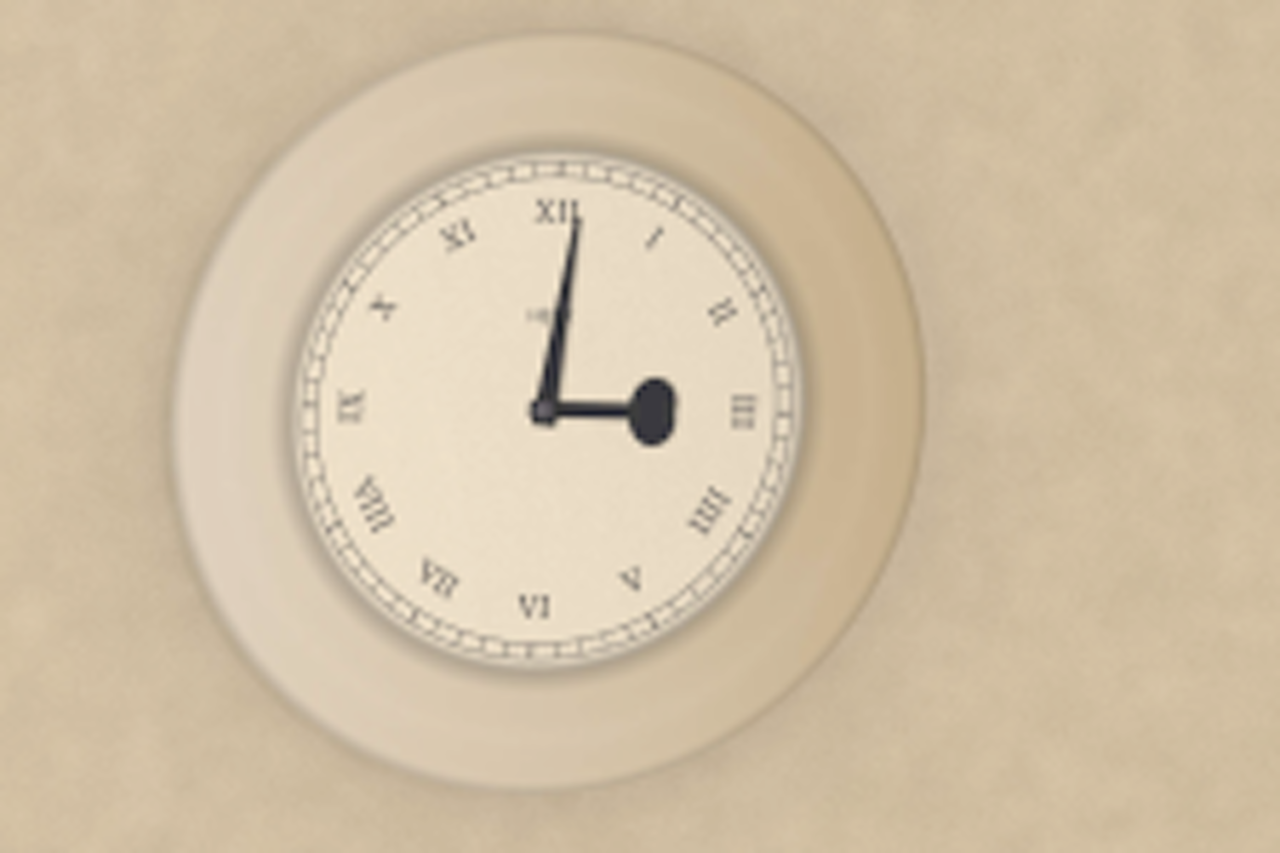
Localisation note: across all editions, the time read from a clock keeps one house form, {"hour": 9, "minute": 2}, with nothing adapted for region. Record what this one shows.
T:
{"hour": 3, "minute": 1}
